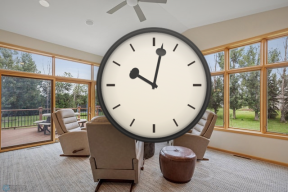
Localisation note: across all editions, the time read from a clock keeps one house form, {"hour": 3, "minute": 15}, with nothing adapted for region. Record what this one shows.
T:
{"hour": 10, "minute": 2}
